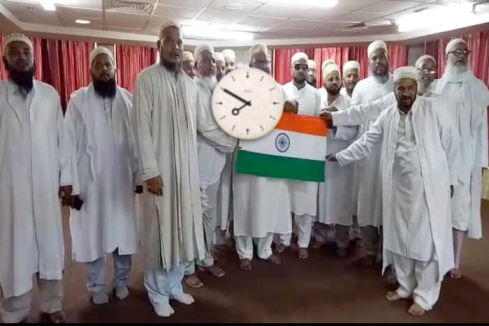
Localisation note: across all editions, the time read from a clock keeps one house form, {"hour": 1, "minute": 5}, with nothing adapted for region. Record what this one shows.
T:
{"hour": 7, "minute": 50}
